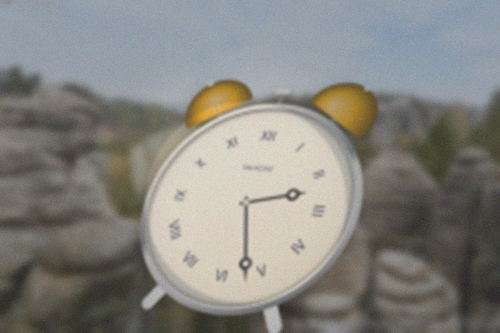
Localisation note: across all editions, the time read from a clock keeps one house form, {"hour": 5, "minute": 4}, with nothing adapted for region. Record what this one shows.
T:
{"hour": 2, "minute": 27}
